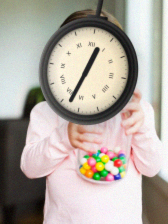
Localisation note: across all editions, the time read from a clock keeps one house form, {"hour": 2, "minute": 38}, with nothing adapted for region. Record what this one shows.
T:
{"hour": 12, "minute": 33}
